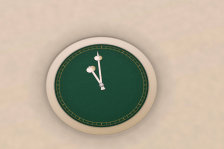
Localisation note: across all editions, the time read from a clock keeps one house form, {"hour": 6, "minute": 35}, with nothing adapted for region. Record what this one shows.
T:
{"hour": 10, "minute": 59}
